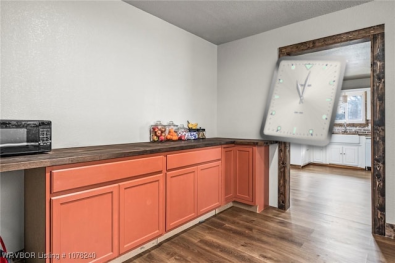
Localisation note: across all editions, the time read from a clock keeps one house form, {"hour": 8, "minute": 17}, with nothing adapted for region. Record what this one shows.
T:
{"hour": 11, "minute": 1}
